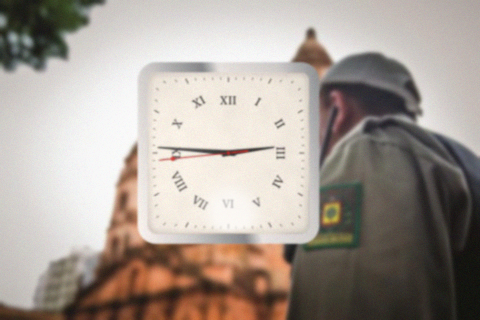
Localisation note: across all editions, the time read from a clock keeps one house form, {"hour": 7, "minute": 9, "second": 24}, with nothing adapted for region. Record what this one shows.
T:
{"hour": 2, "minute": 45, "second": 44}
